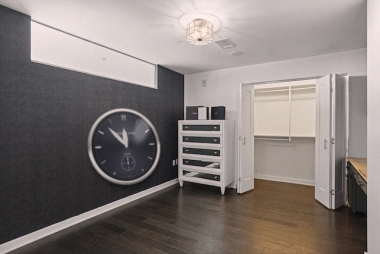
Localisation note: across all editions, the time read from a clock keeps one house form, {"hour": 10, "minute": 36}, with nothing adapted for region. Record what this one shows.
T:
{"hour": 11, "minute": 53}
